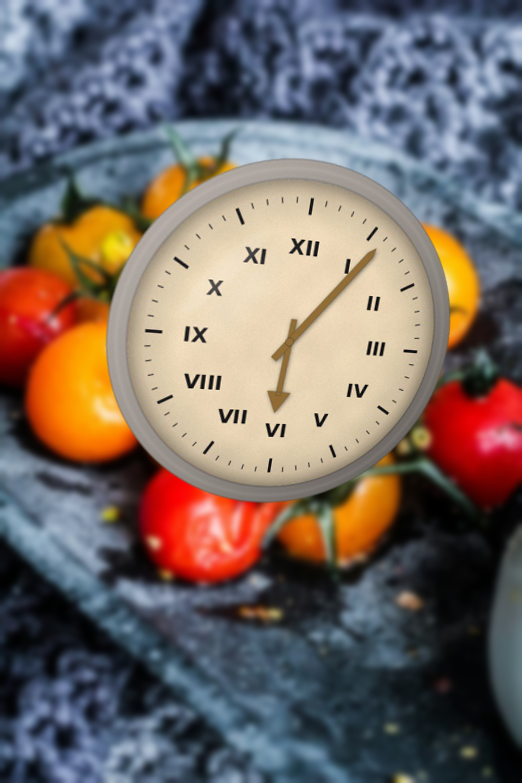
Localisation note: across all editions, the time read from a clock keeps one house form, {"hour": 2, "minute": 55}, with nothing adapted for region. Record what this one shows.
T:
{"hour": 6, "minute": 6}
